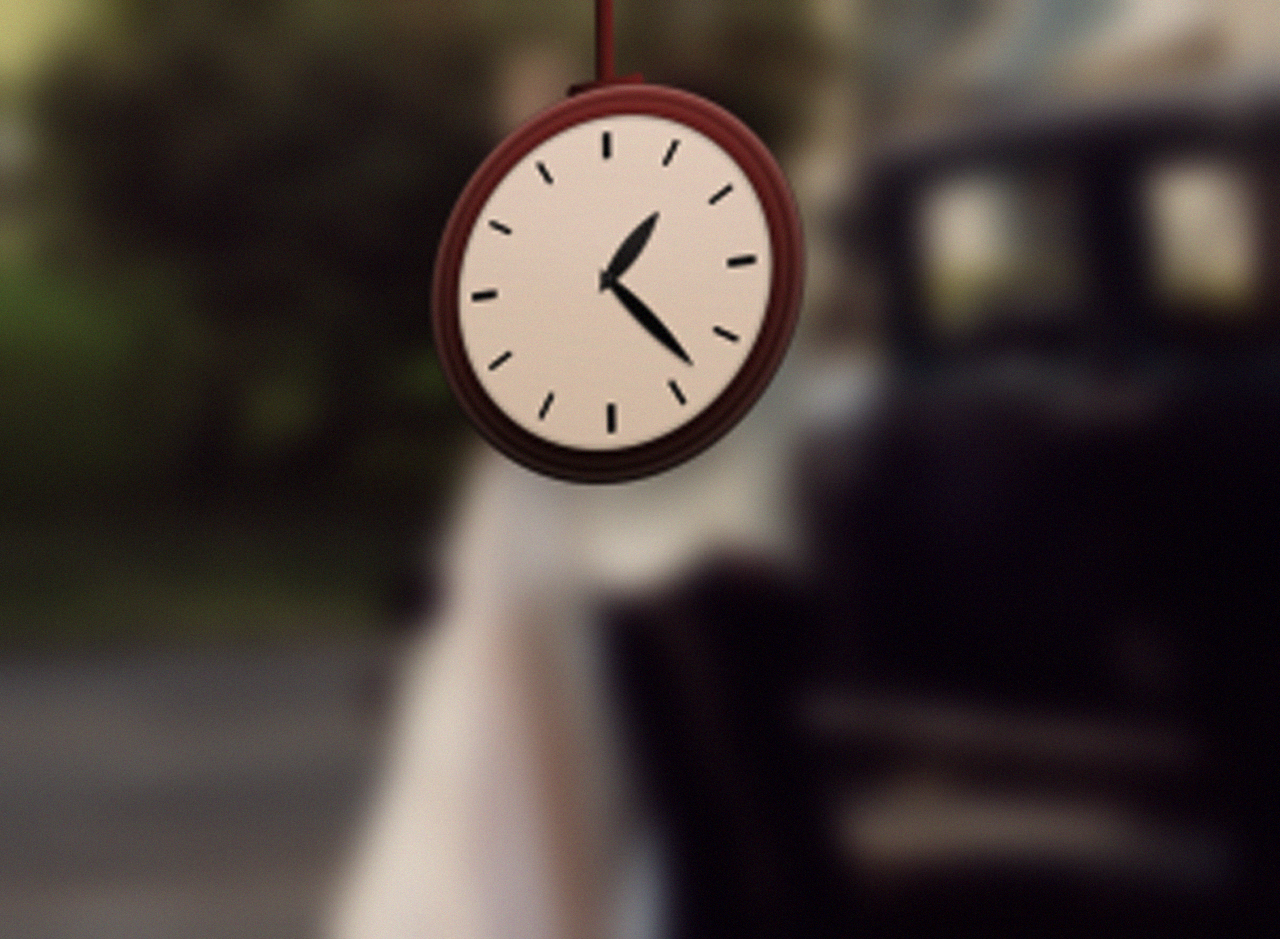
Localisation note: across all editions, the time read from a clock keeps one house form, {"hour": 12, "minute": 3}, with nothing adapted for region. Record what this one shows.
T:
{"hour": 1, "minute": 23}
